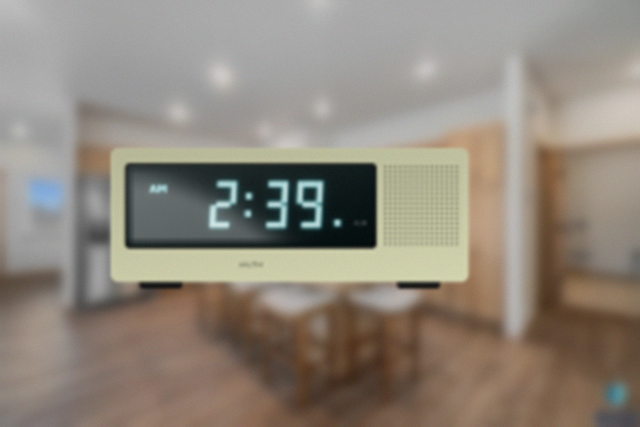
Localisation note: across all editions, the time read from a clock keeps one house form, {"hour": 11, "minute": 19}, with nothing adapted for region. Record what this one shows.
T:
{"hour": 2, "minute": 39}
